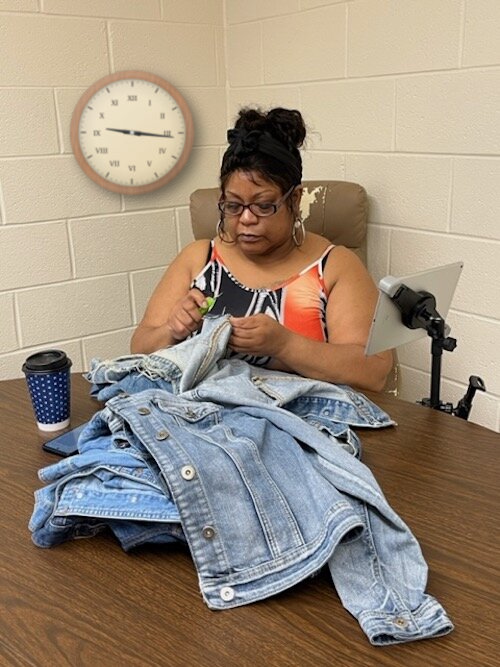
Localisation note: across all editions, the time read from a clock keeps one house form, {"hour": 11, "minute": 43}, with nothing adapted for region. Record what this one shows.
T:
{"hour": 9, "minute": 16}
